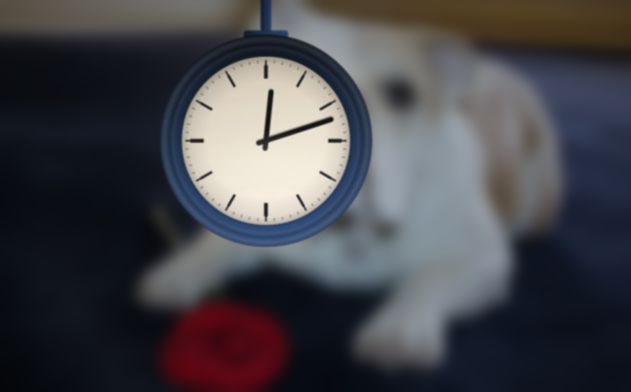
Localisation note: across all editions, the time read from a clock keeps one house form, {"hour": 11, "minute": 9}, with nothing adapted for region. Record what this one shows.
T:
{"hour": 12, "minute": 12}
